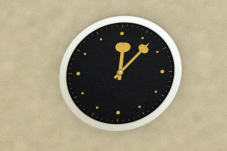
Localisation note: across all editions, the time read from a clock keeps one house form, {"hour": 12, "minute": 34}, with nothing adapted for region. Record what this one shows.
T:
{"hour": 12, "minute": 7}
